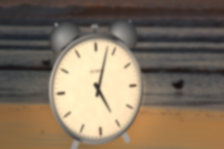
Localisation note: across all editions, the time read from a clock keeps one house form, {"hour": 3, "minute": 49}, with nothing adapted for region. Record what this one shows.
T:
{"hour": 5, "minute": 3}
